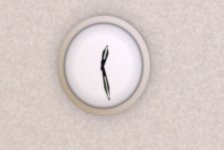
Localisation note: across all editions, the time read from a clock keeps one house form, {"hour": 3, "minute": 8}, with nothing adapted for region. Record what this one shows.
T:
{"hour": 12, "minute": 28}
